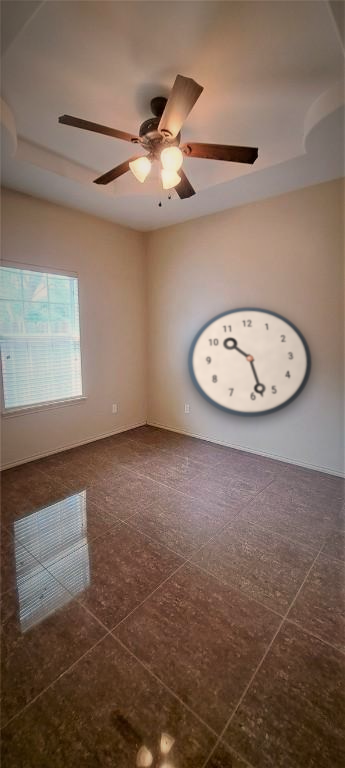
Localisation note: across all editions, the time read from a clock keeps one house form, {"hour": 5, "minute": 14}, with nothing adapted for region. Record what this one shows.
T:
{"hour": 10, "minute": 28}
